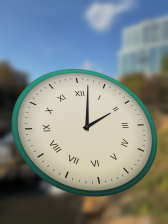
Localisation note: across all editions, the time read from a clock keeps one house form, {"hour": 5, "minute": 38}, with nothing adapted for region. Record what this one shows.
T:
{"hour": 2, "minute": 2}
